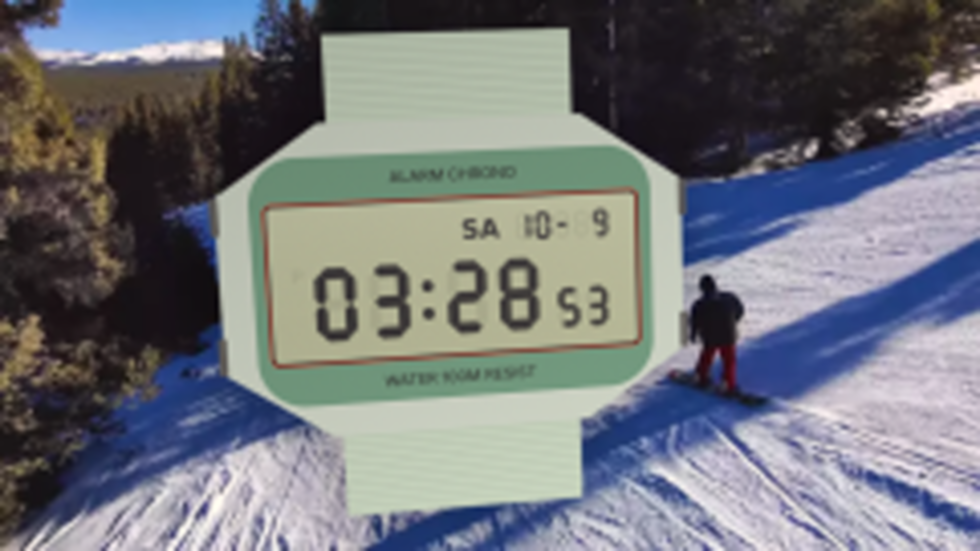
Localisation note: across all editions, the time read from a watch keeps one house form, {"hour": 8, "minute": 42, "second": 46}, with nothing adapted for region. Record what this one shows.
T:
{"hour": 3, "minute": 28, "second": 53}
